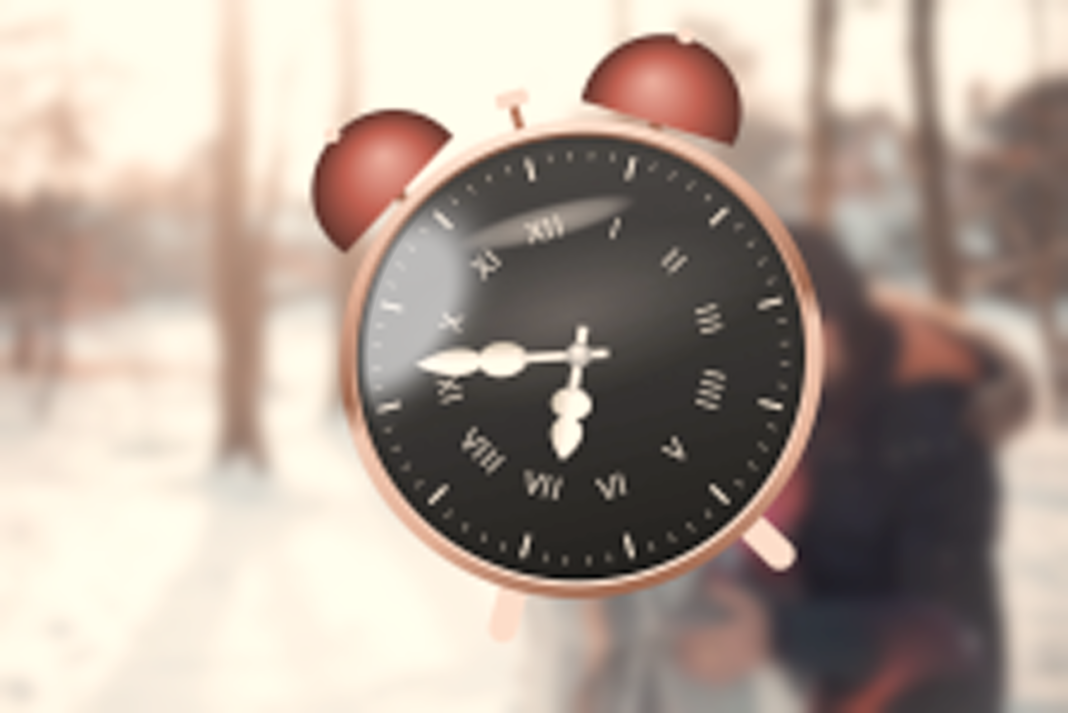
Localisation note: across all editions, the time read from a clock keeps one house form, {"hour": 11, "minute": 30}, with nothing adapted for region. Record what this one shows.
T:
{"hour": 6, "minute": 47}
